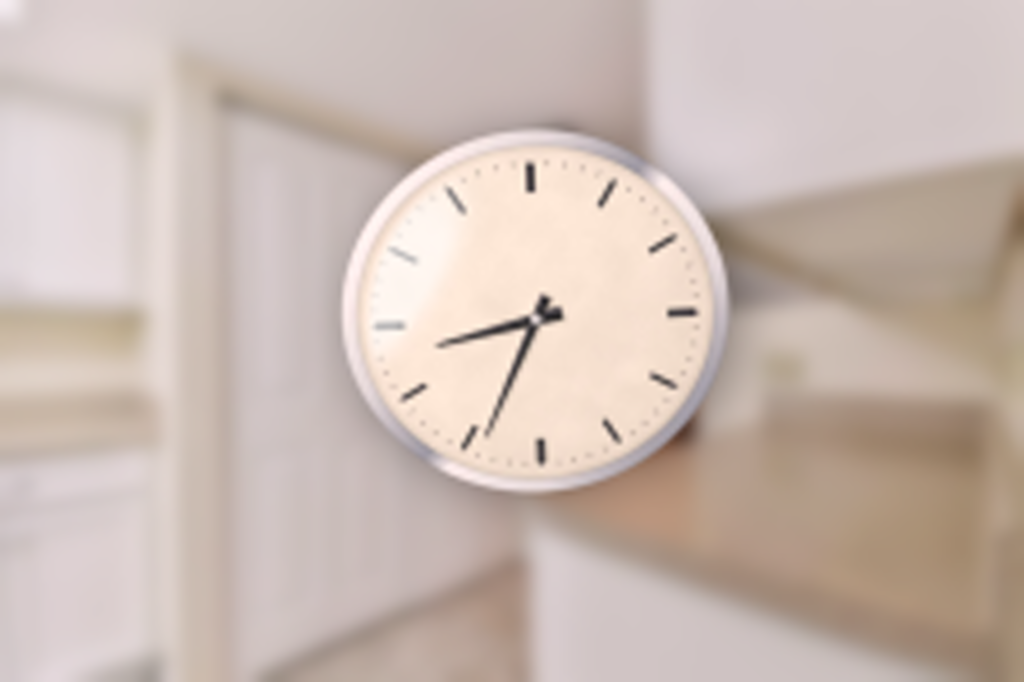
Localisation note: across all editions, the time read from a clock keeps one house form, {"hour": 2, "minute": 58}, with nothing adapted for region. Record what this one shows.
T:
{"hour": 8, "minute": 34}
